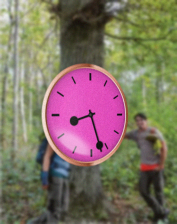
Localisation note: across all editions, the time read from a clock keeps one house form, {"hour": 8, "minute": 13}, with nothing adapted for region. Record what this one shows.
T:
{"hour": 8, "minute": 27}
